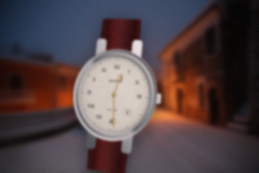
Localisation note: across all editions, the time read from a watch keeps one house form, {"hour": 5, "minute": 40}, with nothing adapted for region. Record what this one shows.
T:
{"hour": 12, "minute": 29}
